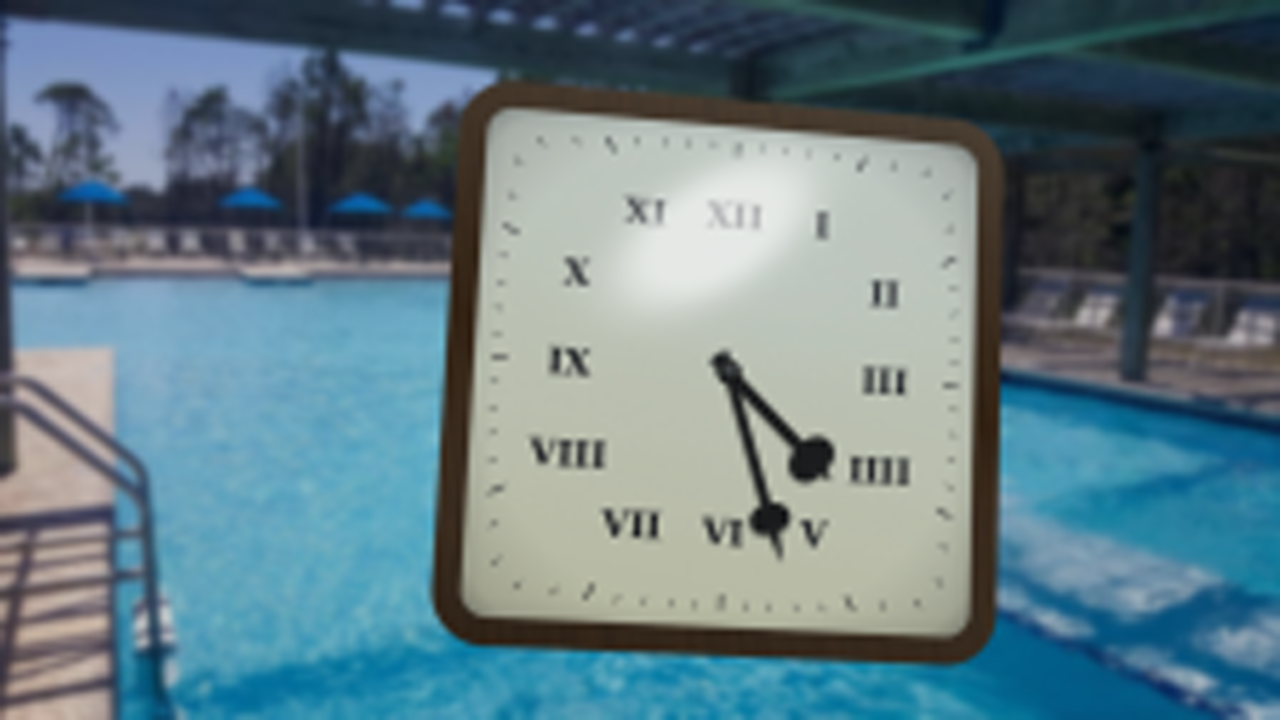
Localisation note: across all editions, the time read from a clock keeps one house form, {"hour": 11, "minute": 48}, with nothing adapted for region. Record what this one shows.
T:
{"hour": 4, "minute": 27}
